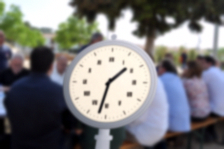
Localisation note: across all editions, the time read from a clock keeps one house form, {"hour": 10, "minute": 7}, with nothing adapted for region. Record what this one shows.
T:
{"hour": 1, "minute": 32}
